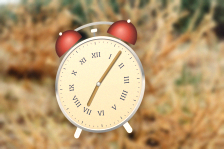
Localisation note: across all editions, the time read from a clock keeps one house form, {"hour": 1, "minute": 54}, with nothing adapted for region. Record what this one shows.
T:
{"hour": 7, "minute": 7}
